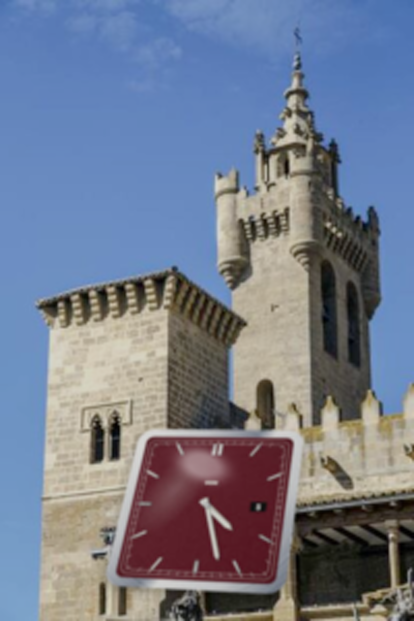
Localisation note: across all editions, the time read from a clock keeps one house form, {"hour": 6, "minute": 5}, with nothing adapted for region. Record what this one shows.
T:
{"hour": 4, "minute": 27}
